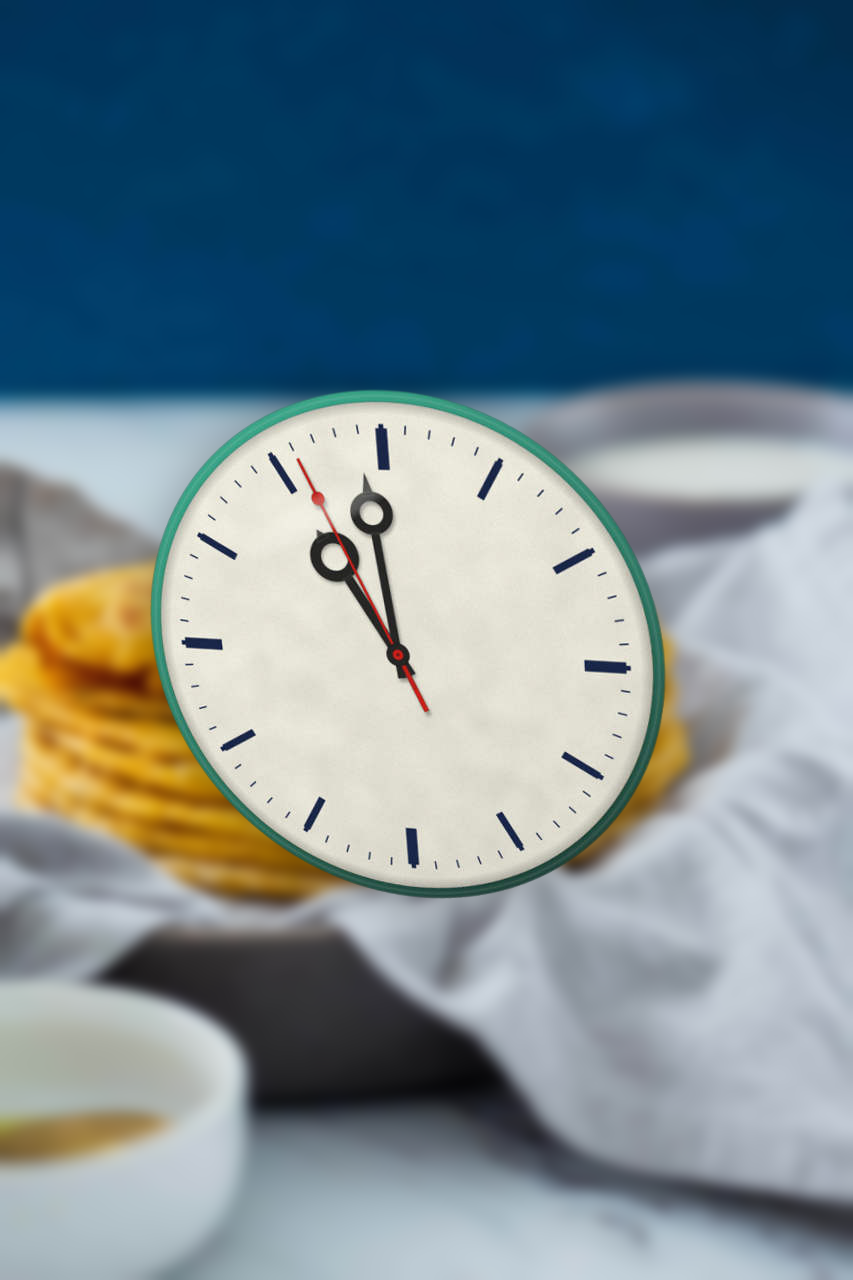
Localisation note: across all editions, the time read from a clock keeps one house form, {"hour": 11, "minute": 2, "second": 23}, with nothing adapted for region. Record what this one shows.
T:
{"hour": 10, "minute": 58, "second": 56}
